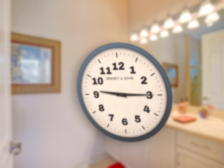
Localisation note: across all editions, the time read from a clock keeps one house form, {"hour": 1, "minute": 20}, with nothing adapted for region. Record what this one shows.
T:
{"hour": 9, "minute": 15}
